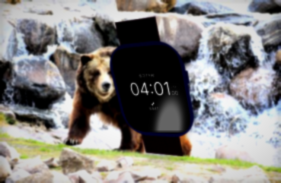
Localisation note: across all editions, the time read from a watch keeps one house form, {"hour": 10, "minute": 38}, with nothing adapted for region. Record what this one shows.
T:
{"hour": 4, "minute": 1}
